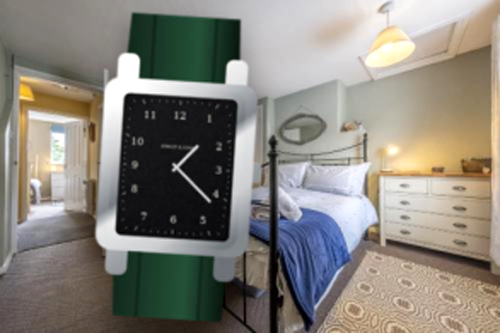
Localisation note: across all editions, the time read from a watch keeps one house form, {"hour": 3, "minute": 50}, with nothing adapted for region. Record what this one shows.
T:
{"hour": 1, "minute": 22}
